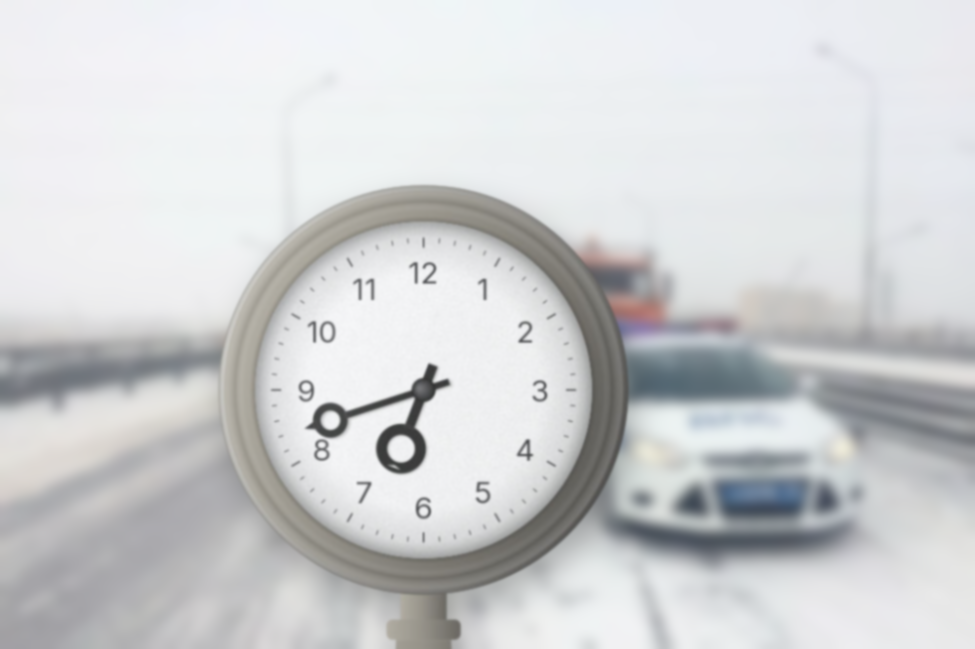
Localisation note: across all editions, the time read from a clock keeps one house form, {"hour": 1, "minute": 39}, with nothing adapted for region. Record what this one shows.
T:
{"hour": 6, "minute": 42}
